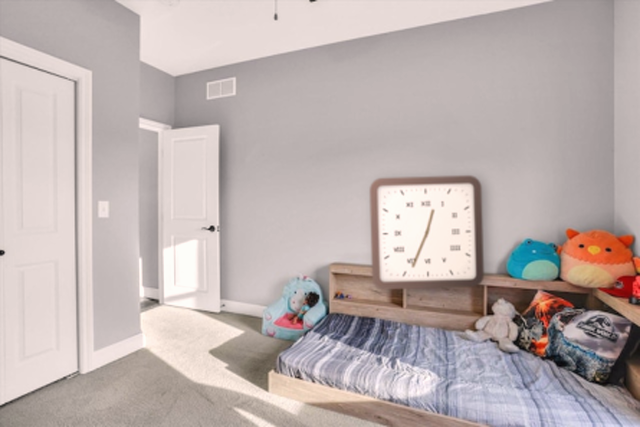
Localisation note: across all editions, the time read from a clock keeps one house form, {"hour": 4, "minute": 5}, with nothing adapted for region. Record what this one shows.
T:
{"hour": 12, "minute": 34}
